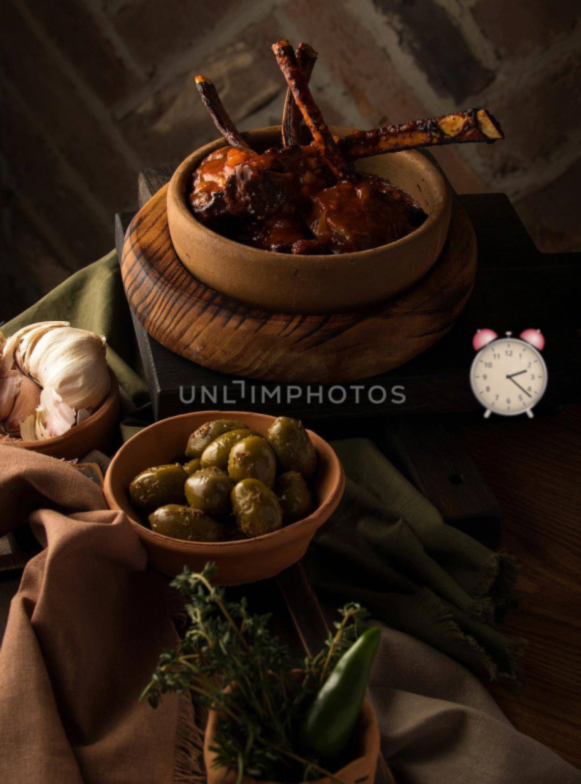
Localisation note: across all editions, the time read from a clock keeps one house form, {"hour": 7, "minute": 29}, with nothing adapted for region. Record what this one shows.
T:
{"hour": 2, "minute": 22}
